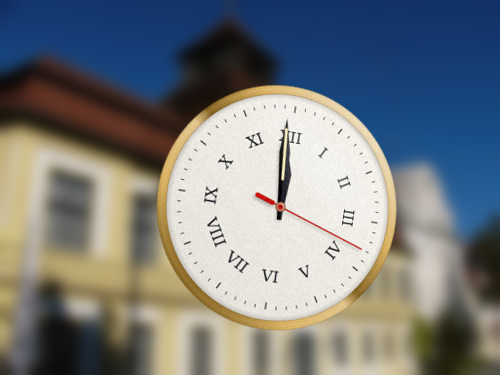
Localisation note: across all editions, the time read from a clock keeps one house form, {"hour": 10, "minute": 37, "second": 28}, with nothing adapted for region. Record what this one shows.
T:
{"hour": 11, "minute": 59, "second": 18}
